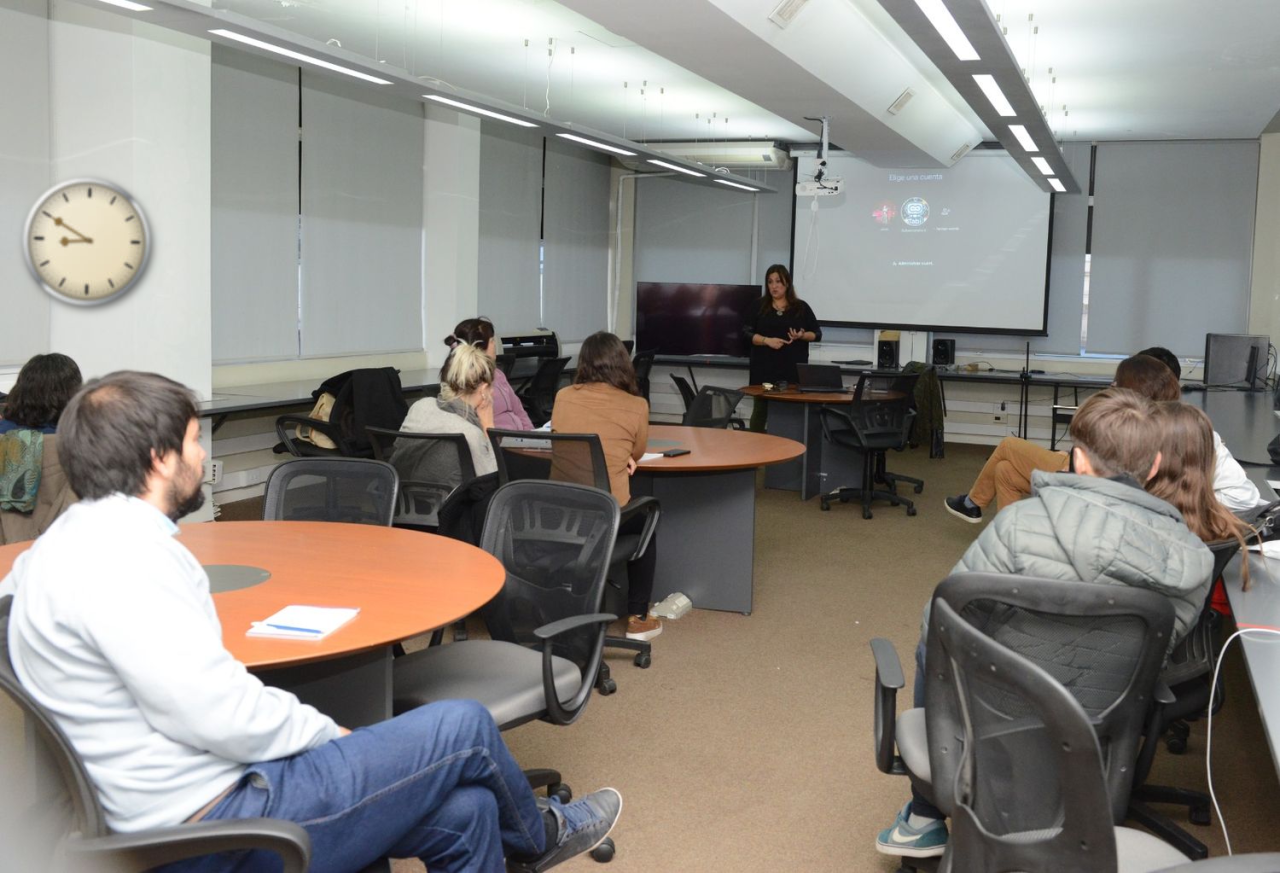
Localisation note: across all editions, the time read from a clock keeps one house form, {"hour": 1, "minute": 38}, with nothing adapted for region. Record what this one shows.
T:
{"hour": 8, "minute": 50}
